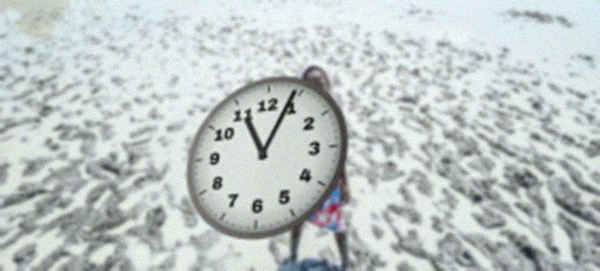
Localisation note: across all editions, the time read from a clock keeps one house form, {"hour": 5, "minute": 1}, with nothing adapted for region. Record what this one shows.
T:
{"hour": 11, "minute": 4}
